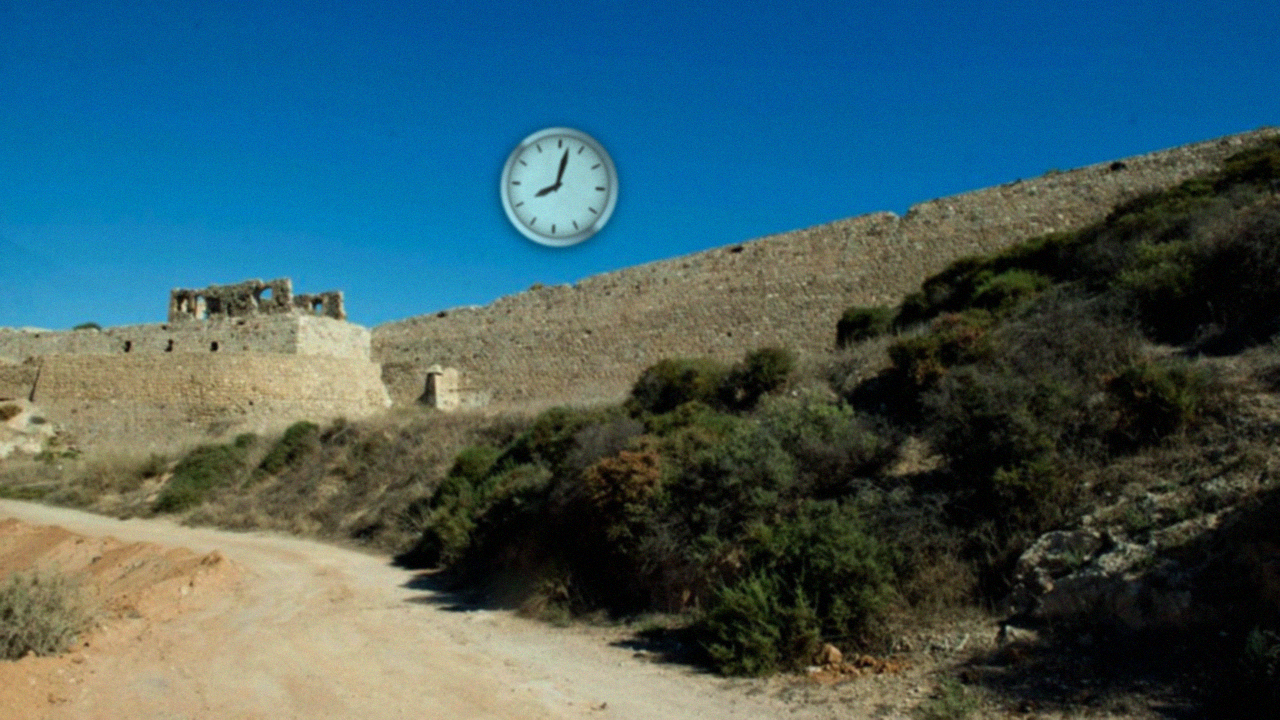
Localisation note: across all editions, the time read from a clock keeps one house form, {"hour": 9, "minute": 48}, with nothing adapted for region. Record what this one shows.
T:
{"hour": 8, "minute": 2}
